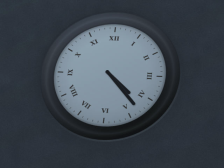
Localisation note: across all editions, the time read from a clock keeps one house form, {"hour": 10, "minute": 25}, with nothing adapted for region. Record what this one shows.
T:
{"hour": 4, "minute": 23}
